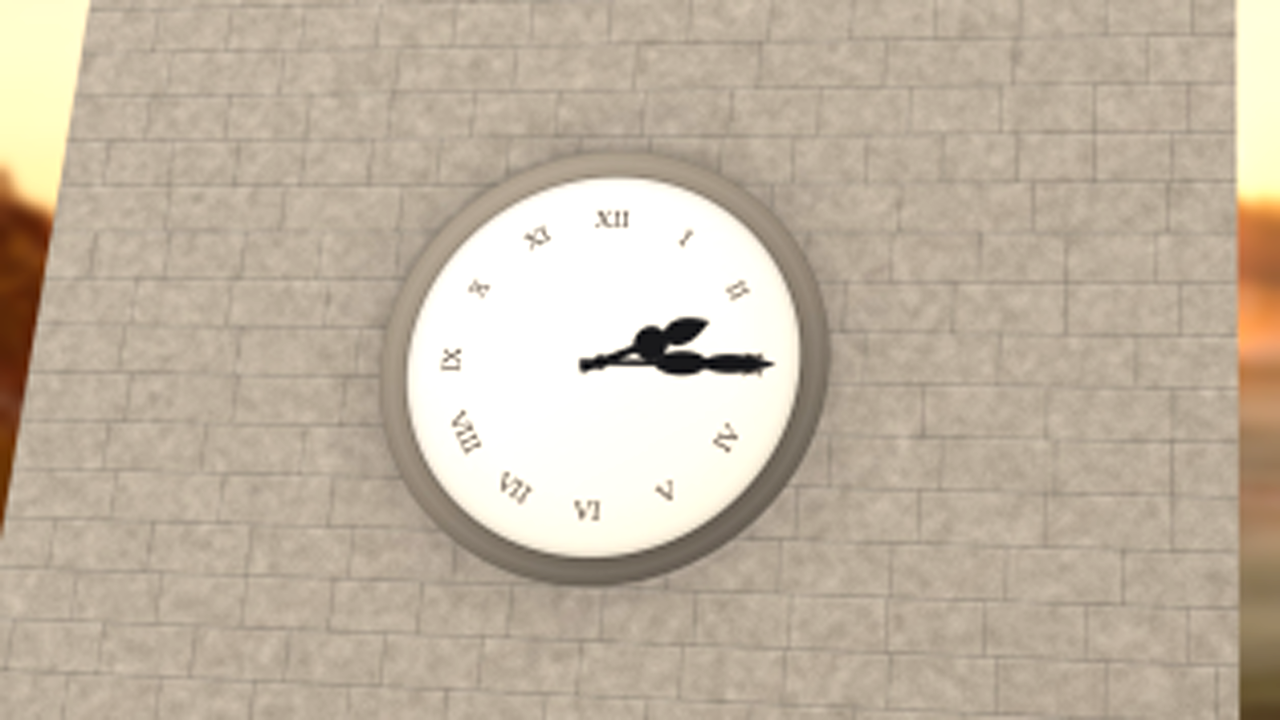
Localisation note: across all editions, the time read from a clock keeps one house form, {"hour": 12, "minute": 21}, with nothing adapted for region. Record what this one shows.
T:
{"hour": 2, "minute": 15}
